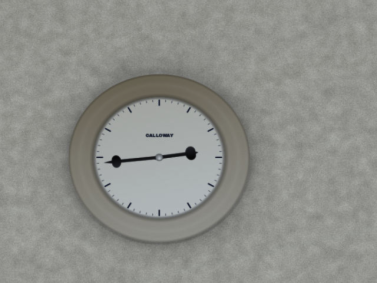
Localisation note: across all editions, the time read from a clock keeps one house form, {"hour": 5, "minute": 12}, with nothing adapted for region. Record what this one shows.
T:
{"hour": 2, "minute": 44}
